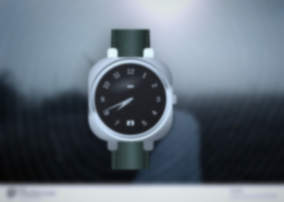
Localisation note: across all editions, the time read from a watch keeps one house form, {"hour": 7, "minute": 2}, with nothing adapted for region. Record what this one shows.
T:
{"hour": 7, "minute": 41}
